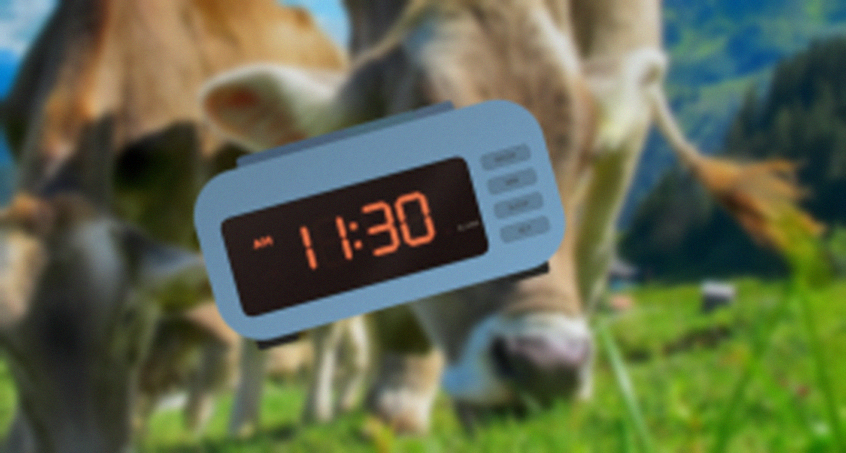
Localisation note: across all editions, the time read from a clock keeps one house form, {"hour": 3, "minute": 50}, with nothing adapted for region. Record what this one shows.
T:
{"hour": 11, "minute": 30}
